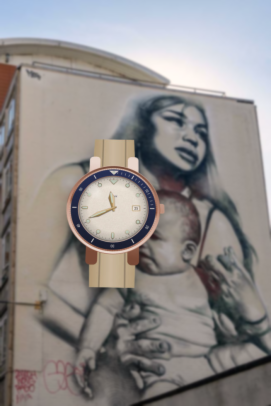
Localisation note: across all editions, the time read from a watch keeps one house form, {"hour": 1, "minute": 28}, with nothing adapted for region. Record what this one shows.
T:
{"hour": 11, "minute": 41}
